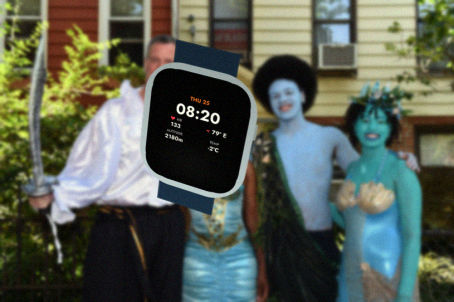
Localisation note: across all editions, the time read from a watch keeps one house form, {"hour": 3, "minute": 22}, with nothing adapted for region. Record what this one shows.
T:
{"hour": 8, "minute": 20}
